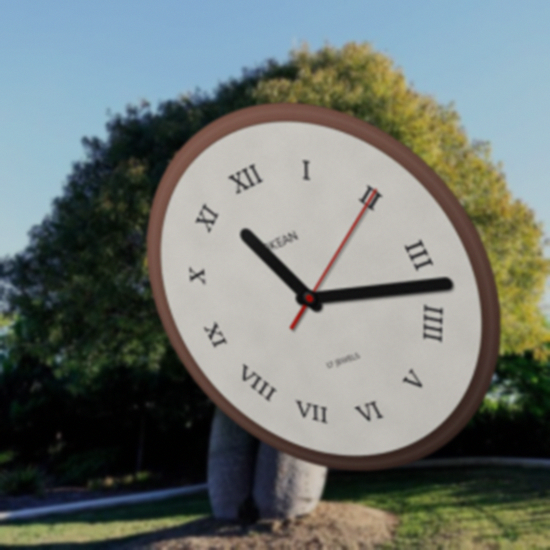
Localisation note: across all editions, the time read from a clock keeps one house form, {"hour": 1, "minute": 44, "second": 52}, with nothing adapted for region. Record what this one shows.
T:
{"hour": 11, "minute": 17, "second": 10}
